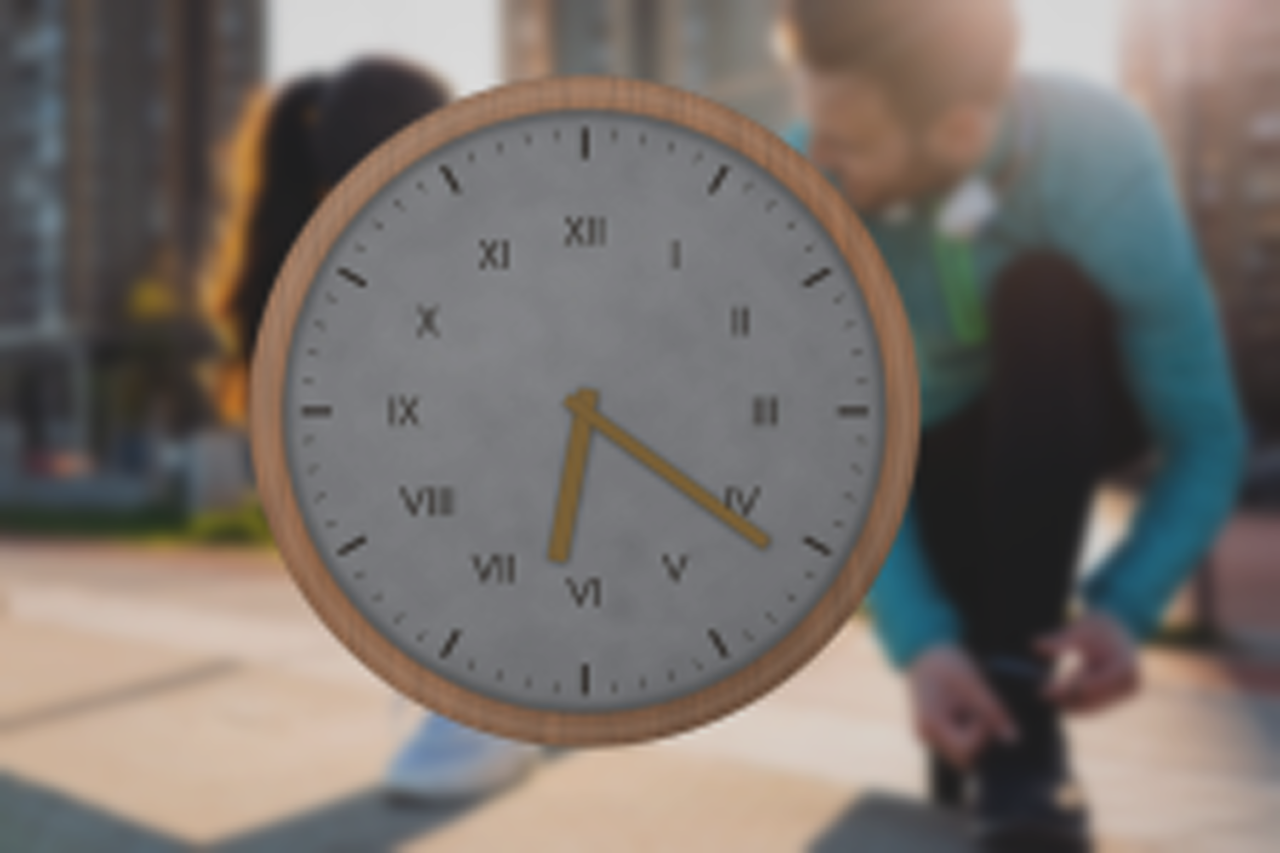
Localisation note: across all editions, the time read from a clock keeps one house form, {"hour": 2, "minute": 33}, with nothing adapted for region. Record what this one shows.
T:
{"hour": 6, "minute": 21}
